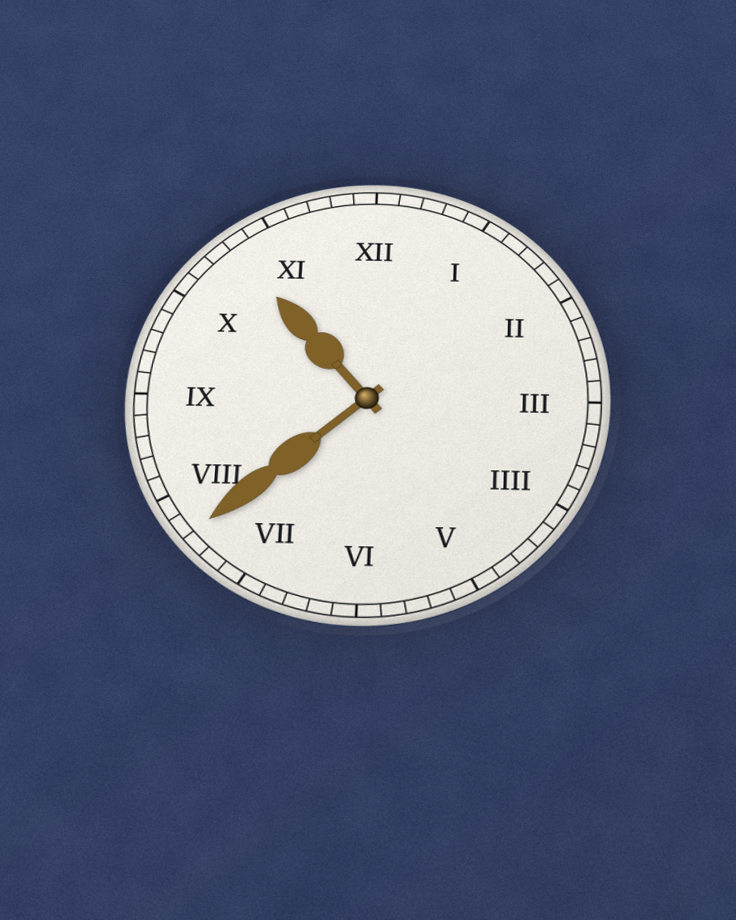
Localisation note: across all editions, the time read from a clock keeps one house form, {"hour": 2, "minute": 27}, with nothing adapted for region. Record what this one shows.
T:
{"hour": 10, "minute": 38}
